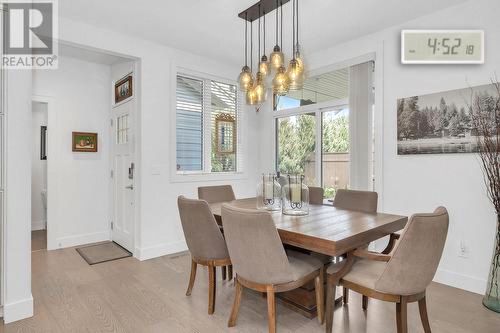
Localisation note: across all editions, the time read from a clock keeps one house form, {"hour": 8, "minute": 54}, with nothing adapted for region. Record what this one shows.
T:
{"hour": 4, "minute": 52}
